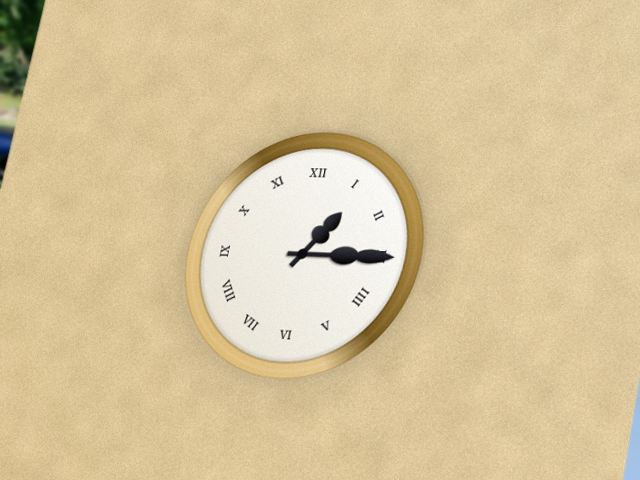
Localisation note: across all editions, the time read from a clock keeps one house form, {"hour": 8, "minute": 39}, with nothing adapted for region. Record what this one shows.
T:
{"hour": 1, "minute": 15}
